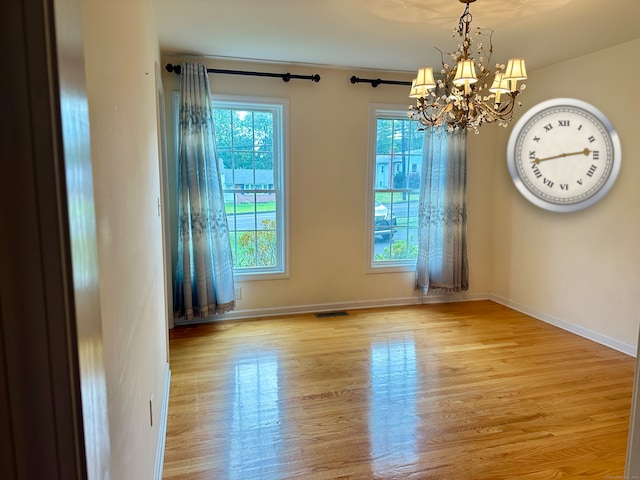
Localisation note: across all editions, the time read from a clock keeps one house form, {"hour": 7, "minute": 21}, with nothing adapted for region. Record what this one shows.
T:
{"hour": 2, "minute": 43}
